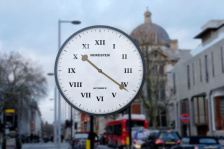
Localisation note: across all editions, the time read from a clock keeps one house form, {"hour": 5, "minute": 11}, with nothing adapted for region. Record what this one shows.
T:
{"hour": 10, "minute": 21}
